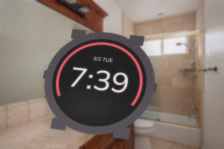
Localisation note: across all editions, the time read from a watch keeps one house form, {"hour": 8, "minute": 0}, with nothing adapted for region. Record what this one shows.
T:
{"hour": 7, "minute": 39}
